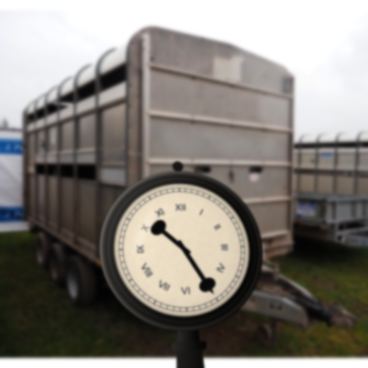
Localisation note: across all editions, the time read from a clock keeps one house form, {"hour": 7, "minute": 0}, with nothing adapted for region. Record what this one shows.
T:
{"hour": 10, "minute": 25}
